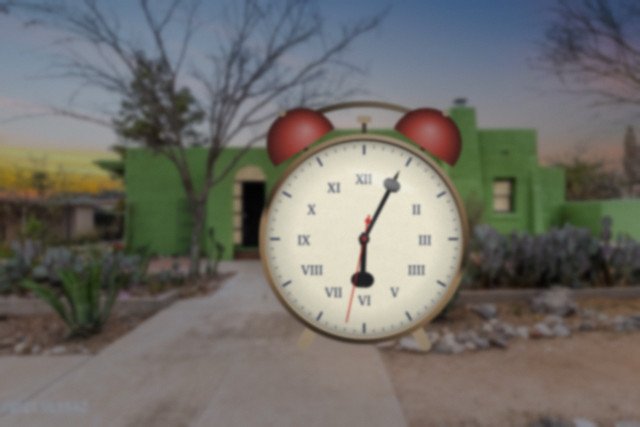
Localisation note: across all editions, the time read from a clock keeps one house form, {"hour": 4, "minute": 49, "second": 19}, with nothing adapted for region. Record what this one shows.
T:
{"hour": 6, "minute": 4, "second": 32}
